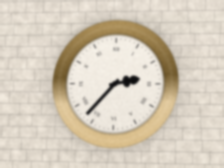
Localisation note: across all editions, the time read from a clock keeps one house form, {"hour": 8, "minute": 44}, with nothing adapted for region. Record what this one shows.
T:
{"hour": 2, "minute": 37}
